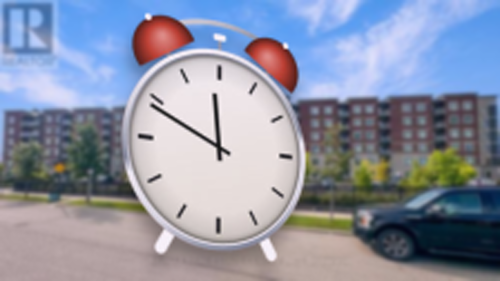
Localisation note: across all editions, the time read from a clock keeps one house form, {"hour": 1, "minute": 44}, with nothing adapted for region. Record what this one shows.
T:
{"hour": 11, "minute": 49}
